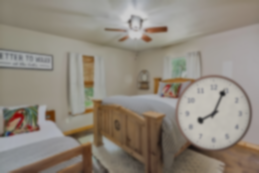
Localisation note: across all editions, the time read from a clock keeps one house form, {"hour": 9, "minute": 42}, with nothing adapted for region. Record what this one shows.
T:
{"hour": 8, "minute": 4}
